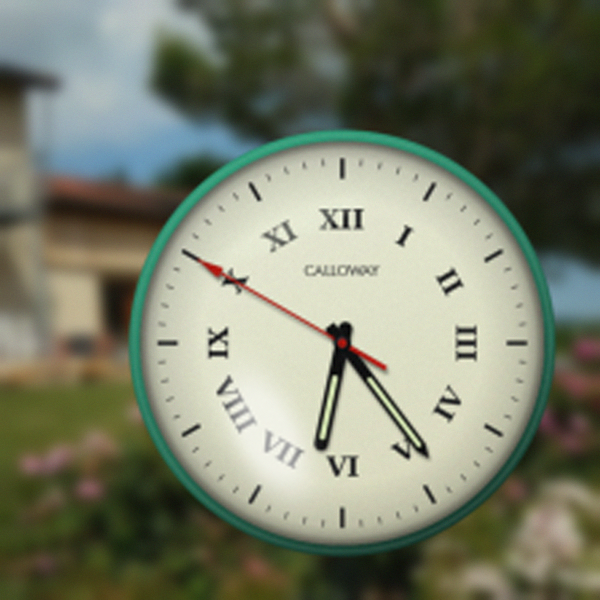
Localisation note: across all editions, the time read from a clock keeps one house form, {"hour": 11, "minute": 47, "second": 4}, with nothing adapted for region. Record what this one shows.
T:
{"hour": 6, "minute": 23, "second": 50}
